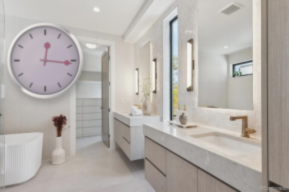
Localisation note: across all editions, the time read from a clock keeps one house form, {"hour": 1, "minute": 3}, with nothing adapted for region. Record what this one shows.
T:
{"hour": 12, "minute": 16}
